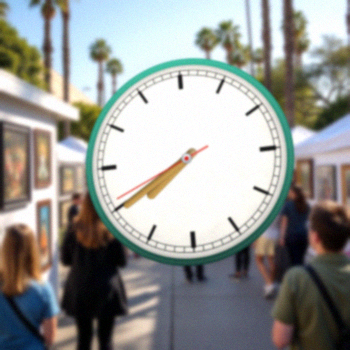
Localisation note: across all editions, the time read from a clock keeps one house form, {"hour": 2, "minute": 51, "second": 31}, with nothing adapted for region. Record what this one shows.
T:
{"hour": 7, "minute": 39, "second": 41}
